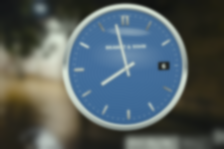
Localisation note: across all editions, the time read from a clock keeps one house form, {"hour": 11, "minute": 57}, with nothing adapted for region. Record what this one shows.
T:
{"hour": 7, "minute": 58}
